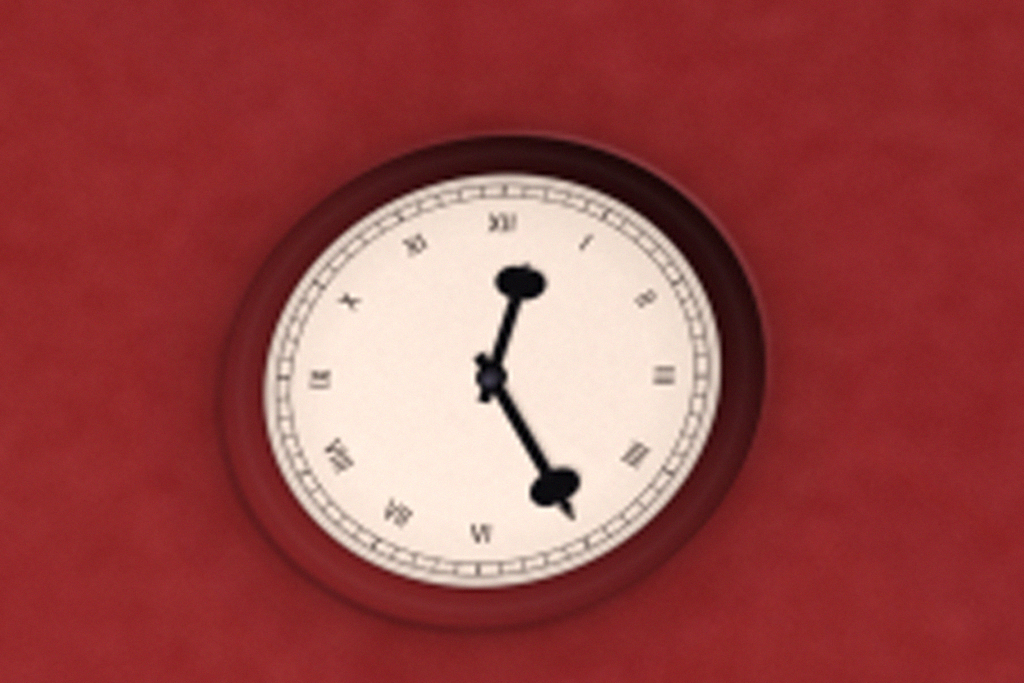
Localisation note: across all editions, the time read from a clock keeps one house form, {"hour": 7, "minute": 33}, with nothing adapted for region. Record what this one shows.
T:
{"hour": 12, "minute": 25}
